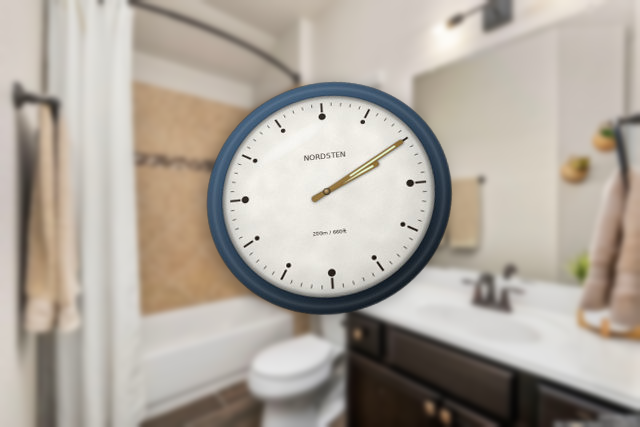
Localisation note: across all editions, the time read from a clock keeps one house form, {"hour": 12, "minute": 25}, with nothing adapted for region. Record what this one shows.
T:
{"hour": 2, "minute": 10}
